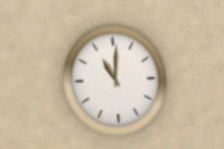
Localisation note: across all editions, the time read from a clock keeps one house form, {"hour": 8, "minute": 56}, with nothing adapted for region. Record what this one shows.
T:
{"hour": 11, "minute": 1}
